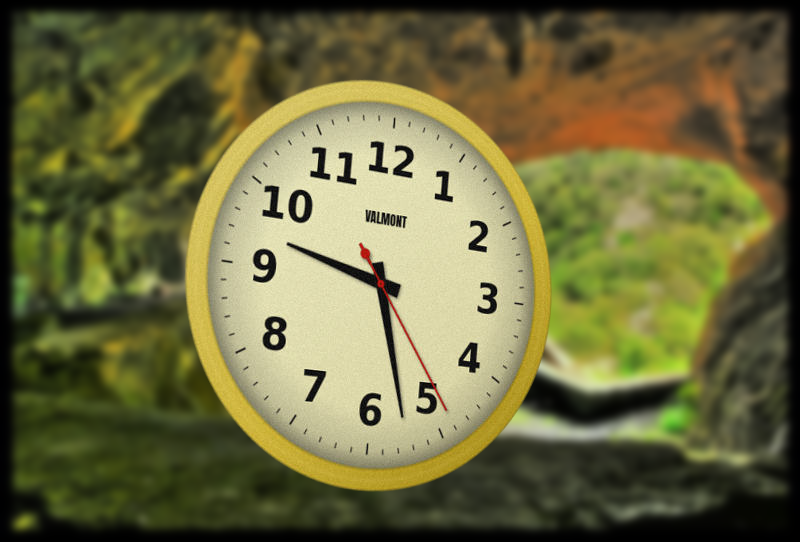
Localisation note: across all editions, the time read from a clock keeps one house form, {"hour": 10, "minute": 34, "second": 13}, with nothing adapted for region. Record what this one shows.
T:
{"hour": 9, "minute": 27, "second": 24}
